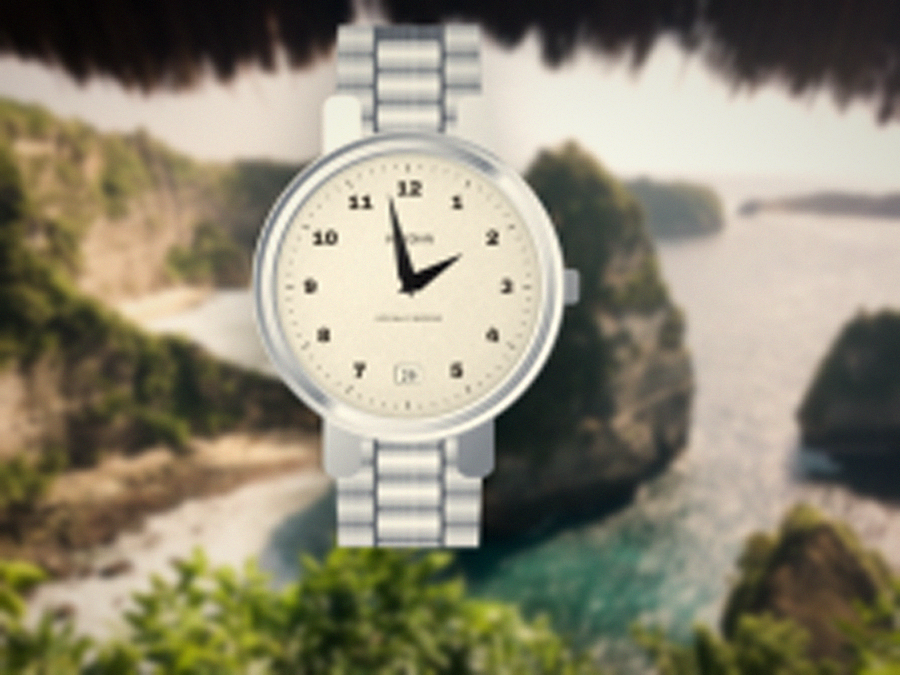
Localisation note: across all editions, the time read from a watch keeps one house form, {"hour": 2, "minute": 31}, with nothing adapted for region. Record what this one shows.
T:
{"hour": 1, "minute": 58}
